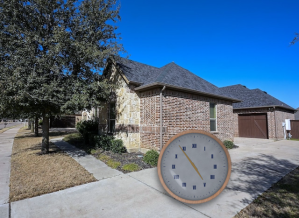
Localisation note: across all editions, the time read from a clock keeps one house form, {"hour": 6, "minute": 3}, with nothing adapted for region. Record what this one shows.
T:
{"hour": 4, "minute": 54}
